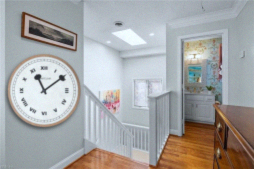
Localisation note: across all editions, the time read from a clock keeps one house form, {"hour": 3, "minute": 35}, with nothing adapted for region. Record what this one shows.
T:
{"hour": 11, "minute": 9}
